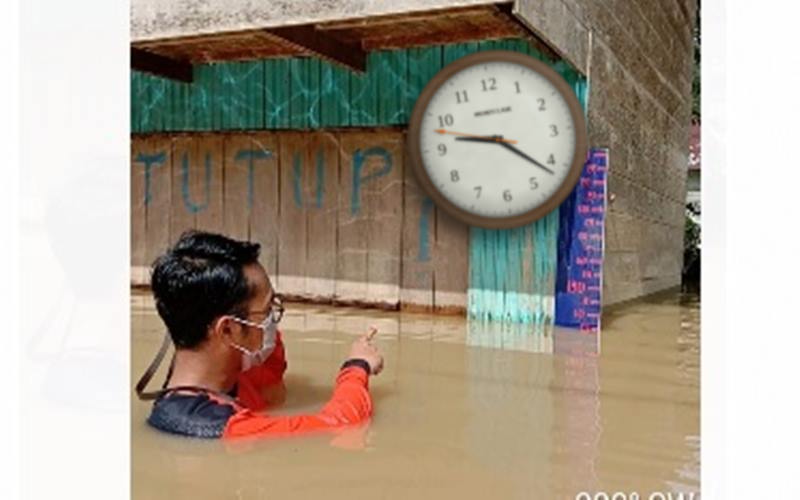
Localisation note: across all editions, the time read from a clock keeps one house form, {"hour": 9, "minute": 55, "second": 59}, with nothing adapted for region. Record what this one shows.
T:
{"hour": 9, "minute": 21, "second": 48}
